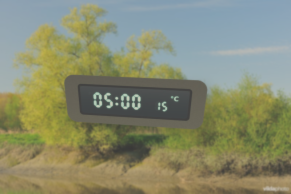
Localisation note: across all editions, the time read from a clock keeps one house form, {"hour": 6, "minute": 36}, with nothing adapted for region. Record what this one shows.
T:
{"hour": 5, "minute": 0}
